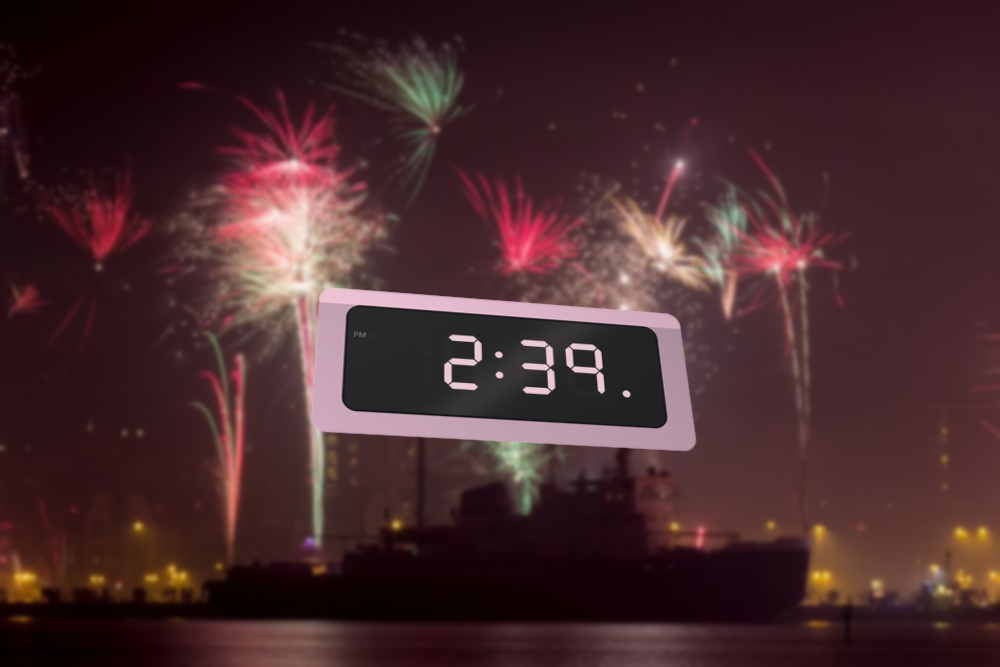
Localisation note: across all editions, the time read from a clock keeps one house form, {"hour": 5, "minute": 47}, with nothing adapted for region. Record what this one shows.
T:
{"hour": 2, "minute": 39}
